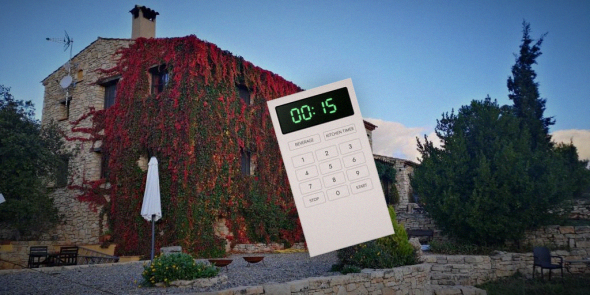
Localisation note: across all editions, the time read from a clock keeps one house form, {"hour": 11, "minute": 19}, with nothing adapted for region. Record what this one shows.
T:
{"hour": 0, "minute": 15}
